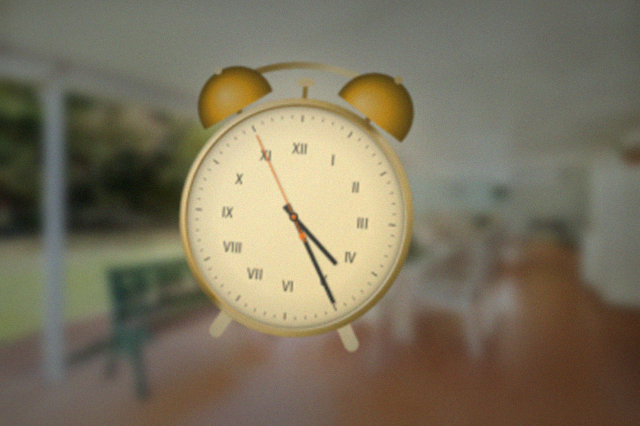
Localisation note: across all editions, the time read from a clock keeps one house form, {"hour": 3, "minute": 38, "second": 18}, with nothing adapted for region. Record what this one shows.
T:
{"hour": 4, "minute": 24, "second": 55}
